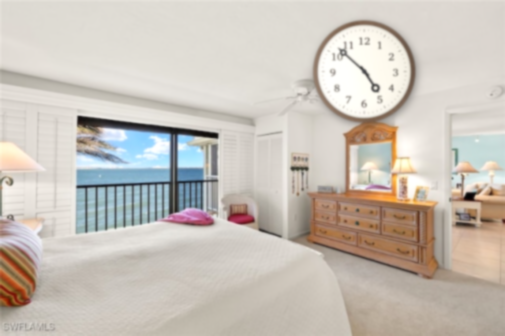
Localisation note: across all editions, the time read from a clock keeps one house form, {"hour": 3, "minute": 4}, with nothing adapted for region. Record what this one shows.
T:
{"hour": 4, "minute": 52}
